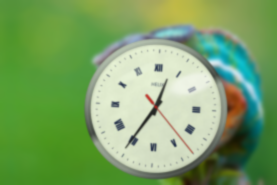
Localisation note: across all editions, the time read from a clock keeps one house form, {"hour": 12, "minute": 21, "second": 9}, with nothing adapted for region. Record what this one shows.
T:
{"hour": 12, "minute": 35, "second": 23}
